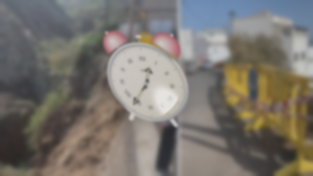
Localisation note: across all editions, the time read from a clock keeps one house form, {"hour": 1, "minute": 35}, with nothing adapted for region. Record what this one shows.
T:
{"hour": 12, "minute": 36}
